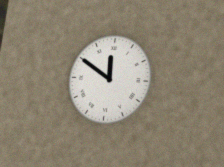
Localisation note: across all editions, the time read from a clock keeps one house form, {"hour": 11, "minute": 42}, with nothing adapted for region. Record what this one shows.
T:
{"hour": 11, "minute": 50}
